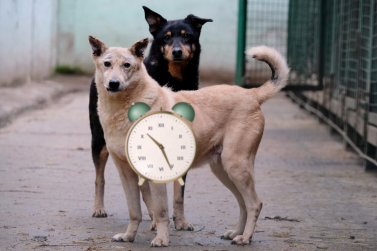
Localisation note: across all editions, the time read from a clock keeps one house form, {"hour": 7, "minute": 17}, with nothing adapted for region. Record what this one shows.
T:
{"hour": 10, "minute": 26}
